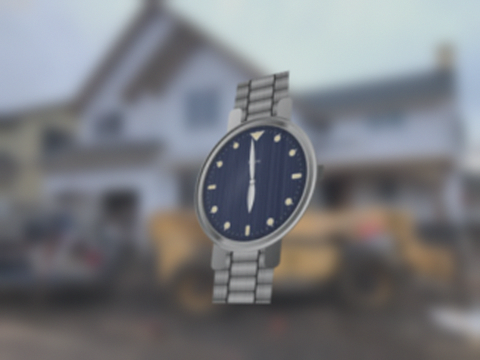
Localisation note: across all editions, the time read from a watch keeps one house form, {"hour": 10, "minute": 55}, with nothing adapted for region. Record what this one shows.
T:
{"hour": 5, "minute": 59}
